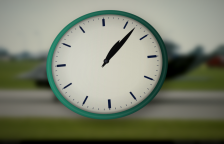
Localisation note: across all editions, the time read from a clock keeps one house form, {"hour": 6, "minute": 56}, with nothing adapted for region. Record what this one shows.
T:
{"hour": 1, "minute": 7}
